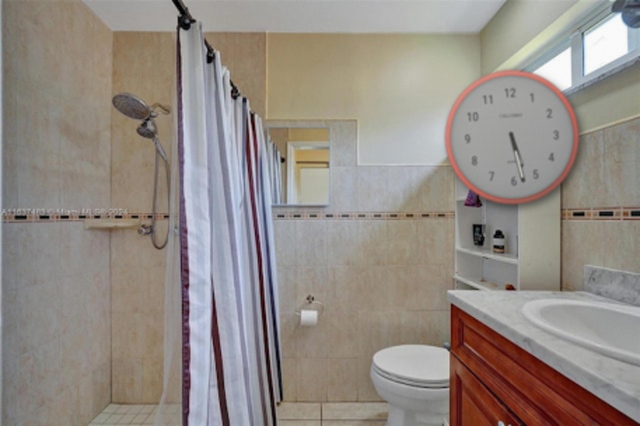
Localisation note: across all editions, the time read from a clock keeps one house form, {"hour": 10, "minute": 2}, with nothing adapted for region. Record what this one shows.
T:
{"hour": 5, "minute": 28}
